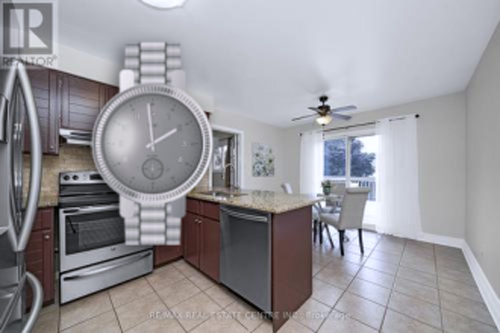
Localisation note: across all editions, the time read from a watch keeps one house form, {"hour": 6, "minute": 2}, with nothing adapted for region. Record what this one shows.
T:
{"hour": 1, "minute": 59}
